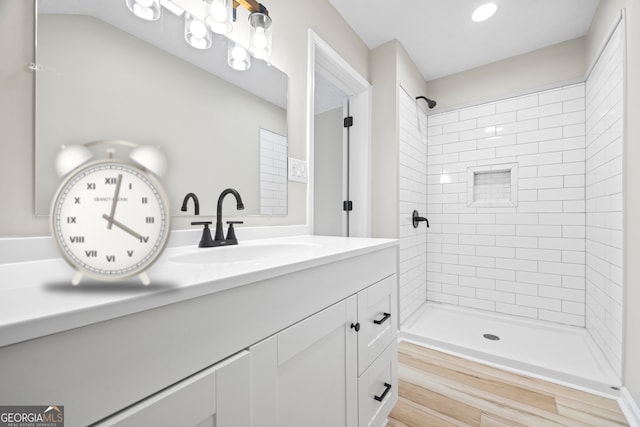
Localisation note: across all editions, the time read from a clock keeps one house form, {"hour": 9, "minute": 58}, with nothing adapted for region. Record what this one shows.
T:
{"hour": 4, "minute": 2}
